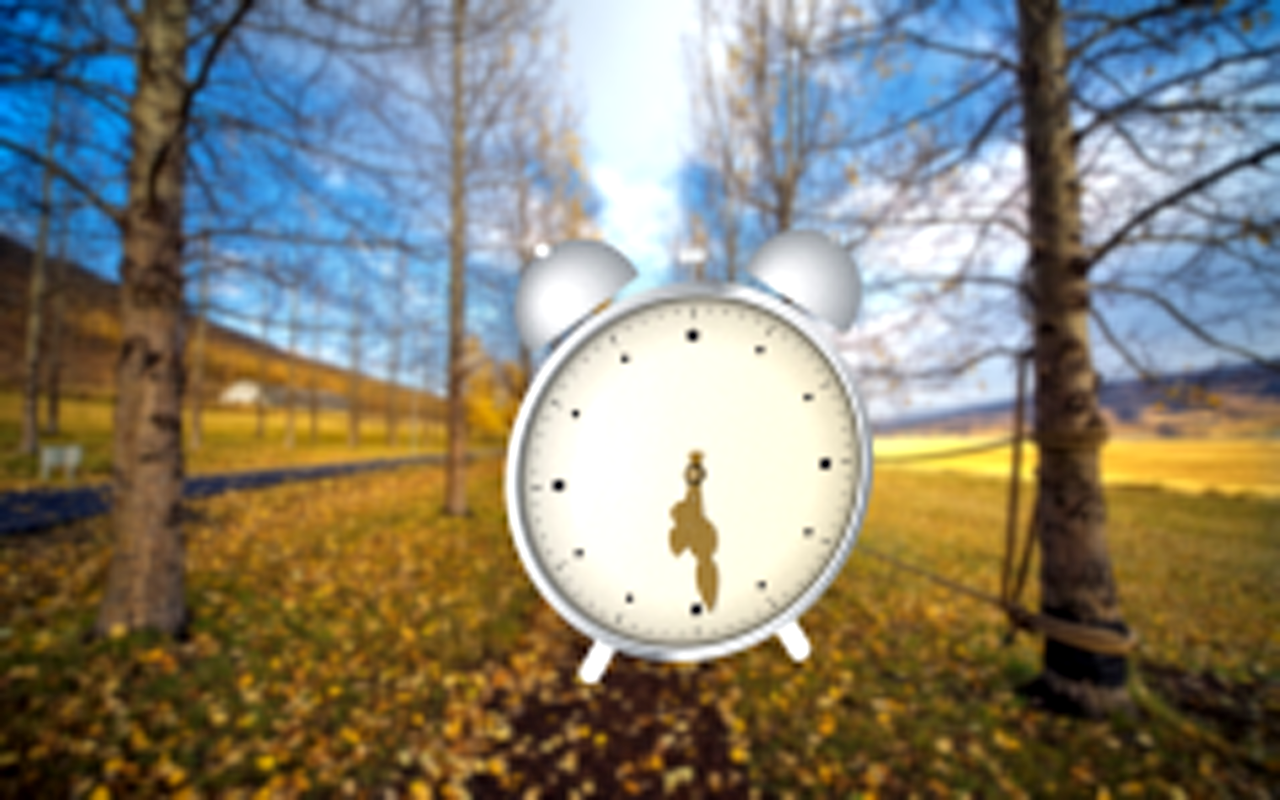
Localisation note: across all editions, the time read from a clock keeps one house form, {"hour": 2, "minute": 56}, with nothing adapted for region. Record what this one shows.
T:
{"hour": 6, "minute": 29}
